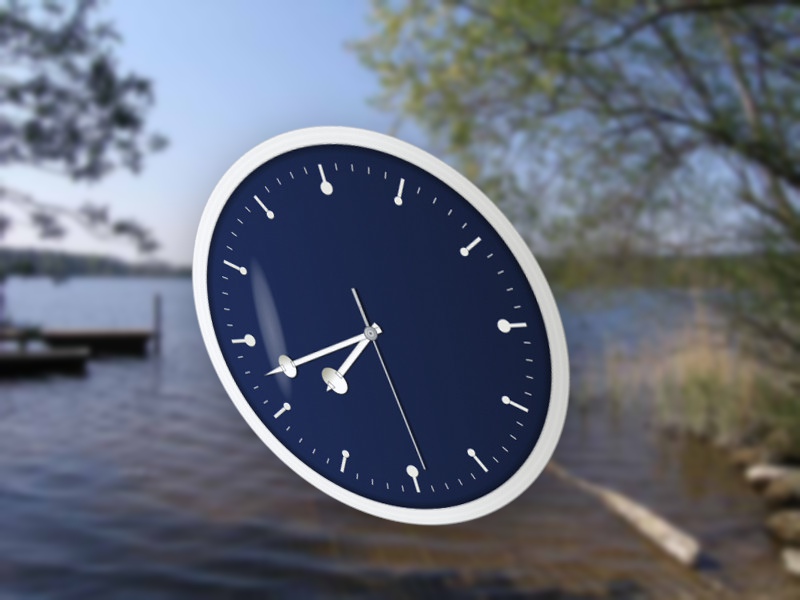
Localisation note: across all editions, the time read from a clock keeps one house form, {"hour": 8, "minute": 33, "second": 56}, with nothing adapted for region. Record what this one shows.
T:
{"hour": 7, "minute": 42, "second": 29}
